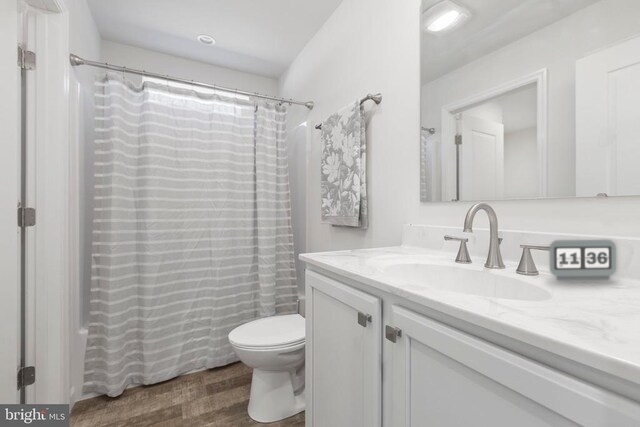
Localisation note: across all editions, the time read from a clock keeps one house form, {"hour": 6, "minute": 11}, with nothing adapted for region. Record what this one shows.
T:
{"hour": 11, "minute": 36}
